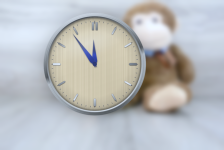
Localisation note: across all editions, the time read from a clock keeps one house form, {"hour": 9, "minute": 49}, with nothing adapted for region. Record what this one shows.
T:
{"hour": 11, "minute": 54}
